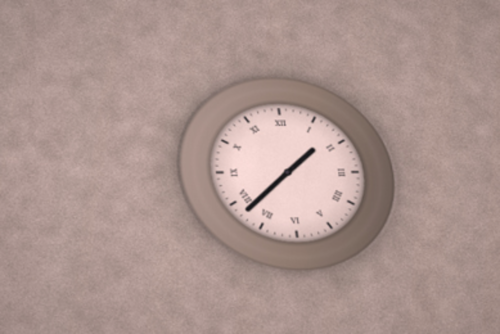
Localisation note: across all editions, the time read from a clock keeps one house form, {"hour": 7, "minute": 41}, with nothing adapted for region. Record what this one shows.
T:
{"hour": 1, "minute": 38}
